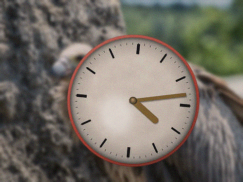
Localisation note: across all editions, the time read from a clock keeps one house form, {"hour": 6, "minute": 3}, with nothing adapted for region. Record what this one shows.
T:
{"hour": 4, "minute": 13}
